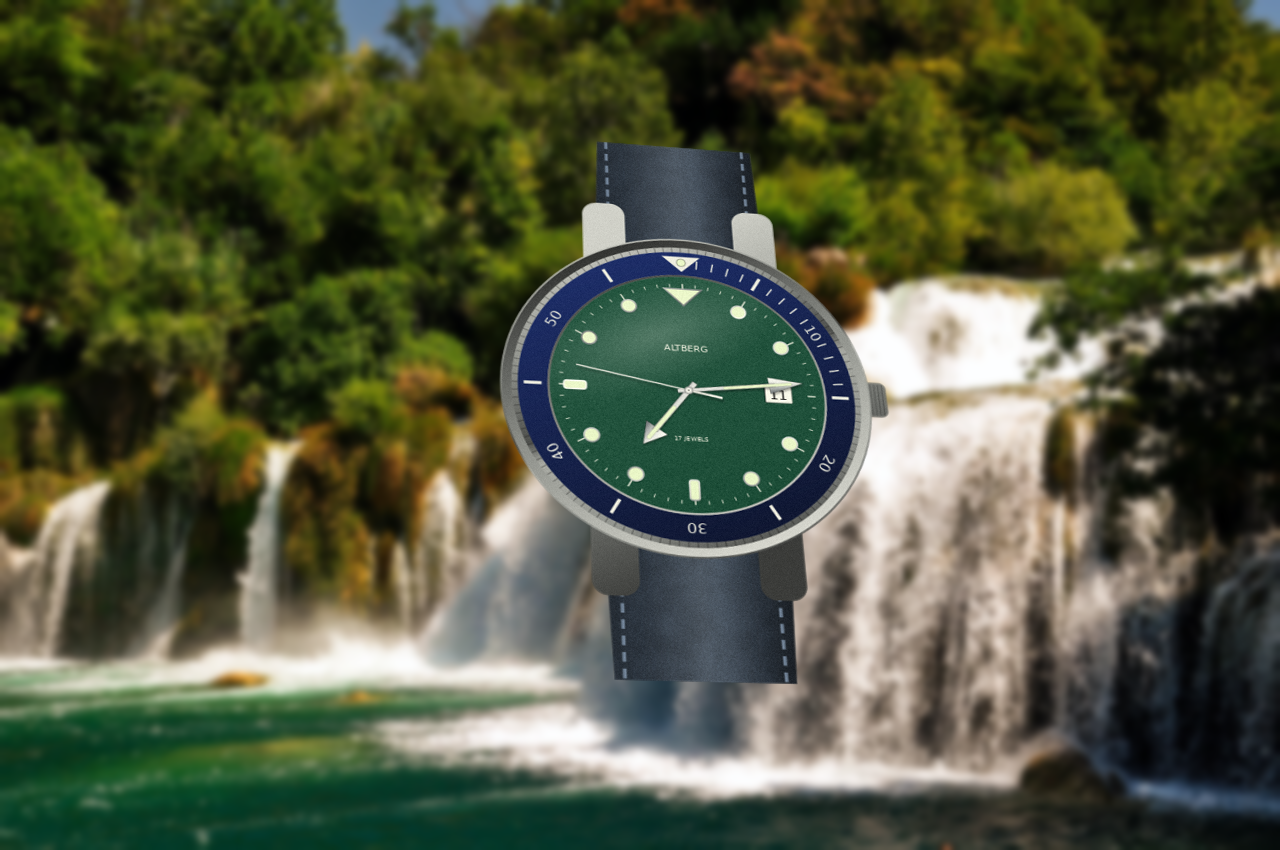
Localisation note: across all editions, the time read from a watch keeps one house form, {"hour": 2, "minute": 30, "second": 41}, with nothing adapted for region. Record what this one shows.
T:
{"hour": 7, "minute": 13, "second": 47}
